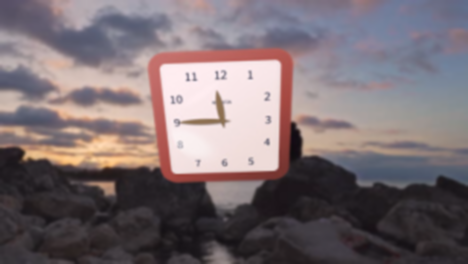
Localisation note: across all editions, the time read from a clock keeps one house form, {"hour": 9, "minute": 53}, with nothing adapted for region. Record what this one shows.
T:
{"hour": 11, "minute": 45}
